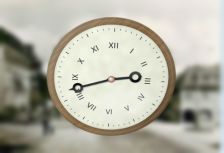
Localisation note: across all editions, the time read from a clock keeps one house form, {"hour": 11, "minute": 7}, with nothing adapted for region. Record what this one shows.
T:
{"hour": 2, "minute": 42}
